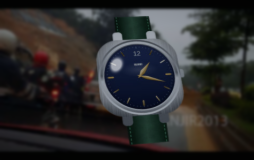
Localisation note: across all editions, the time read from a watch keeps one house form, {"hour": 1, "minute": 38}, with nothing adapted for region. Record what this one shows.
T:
{"hour": 1, "minute": 18}
